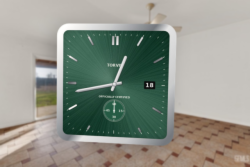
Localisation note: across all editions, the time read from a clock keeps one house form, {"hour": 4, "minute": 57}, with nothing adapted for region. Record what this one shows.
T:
{"hour": 12, "minute": 43}
